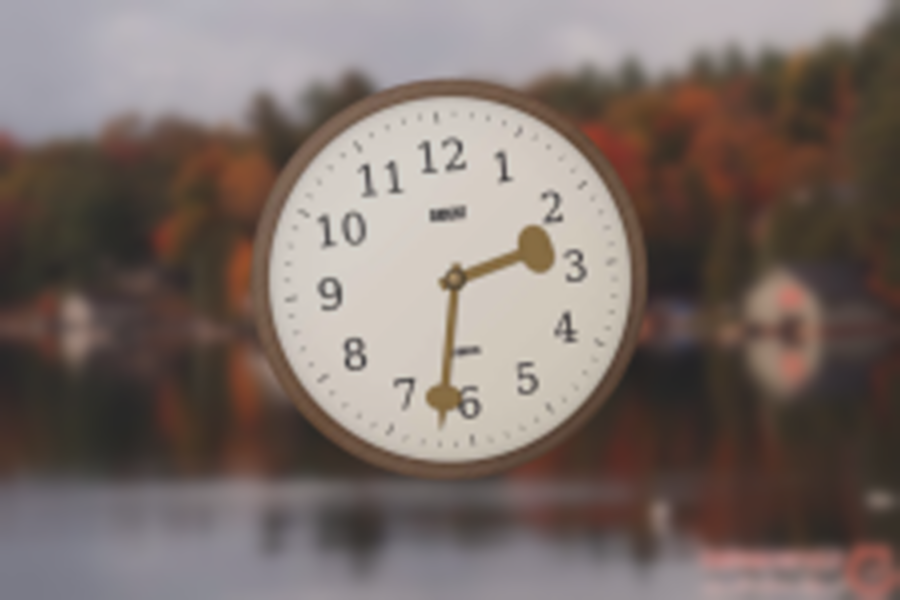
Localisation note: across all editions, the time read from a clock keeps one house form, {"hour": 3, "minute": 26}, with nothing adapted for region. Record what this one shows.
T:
{"hour": 2, "minute": 32}
